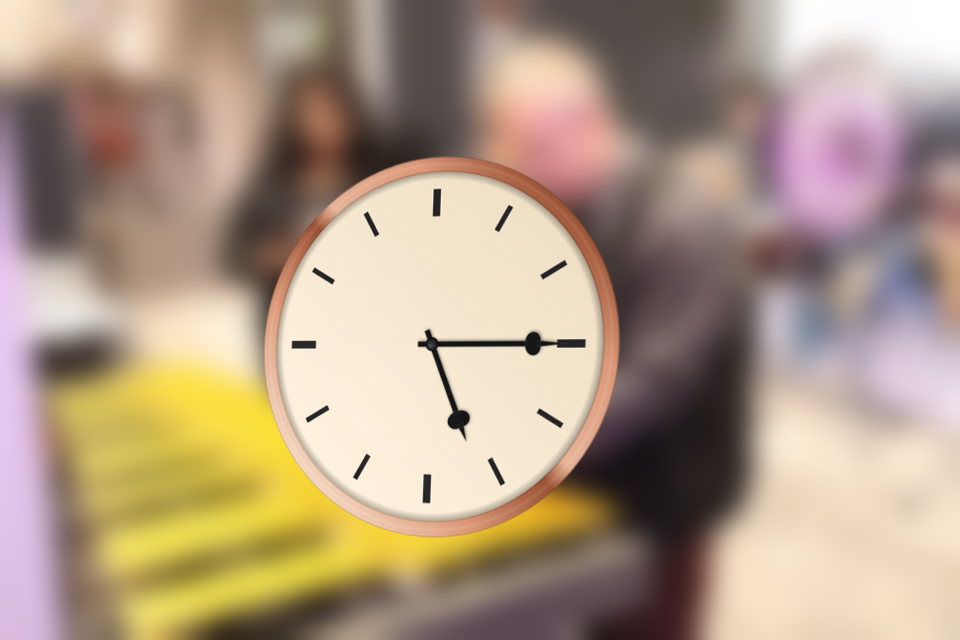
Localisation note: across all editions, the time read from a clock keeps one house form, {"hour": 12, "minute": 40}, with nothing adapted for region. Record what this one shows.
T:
{"hour": 5, "minute": 15}
